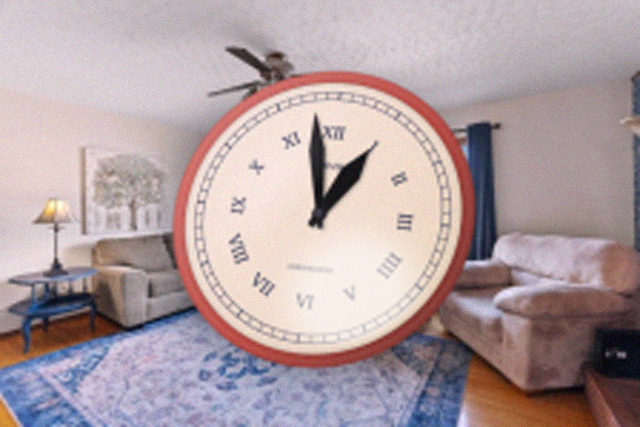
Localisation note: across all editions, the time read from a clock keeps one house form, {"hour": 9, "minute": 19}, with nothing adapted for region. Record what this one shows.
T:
{"hour": 12, "minute": 58}
